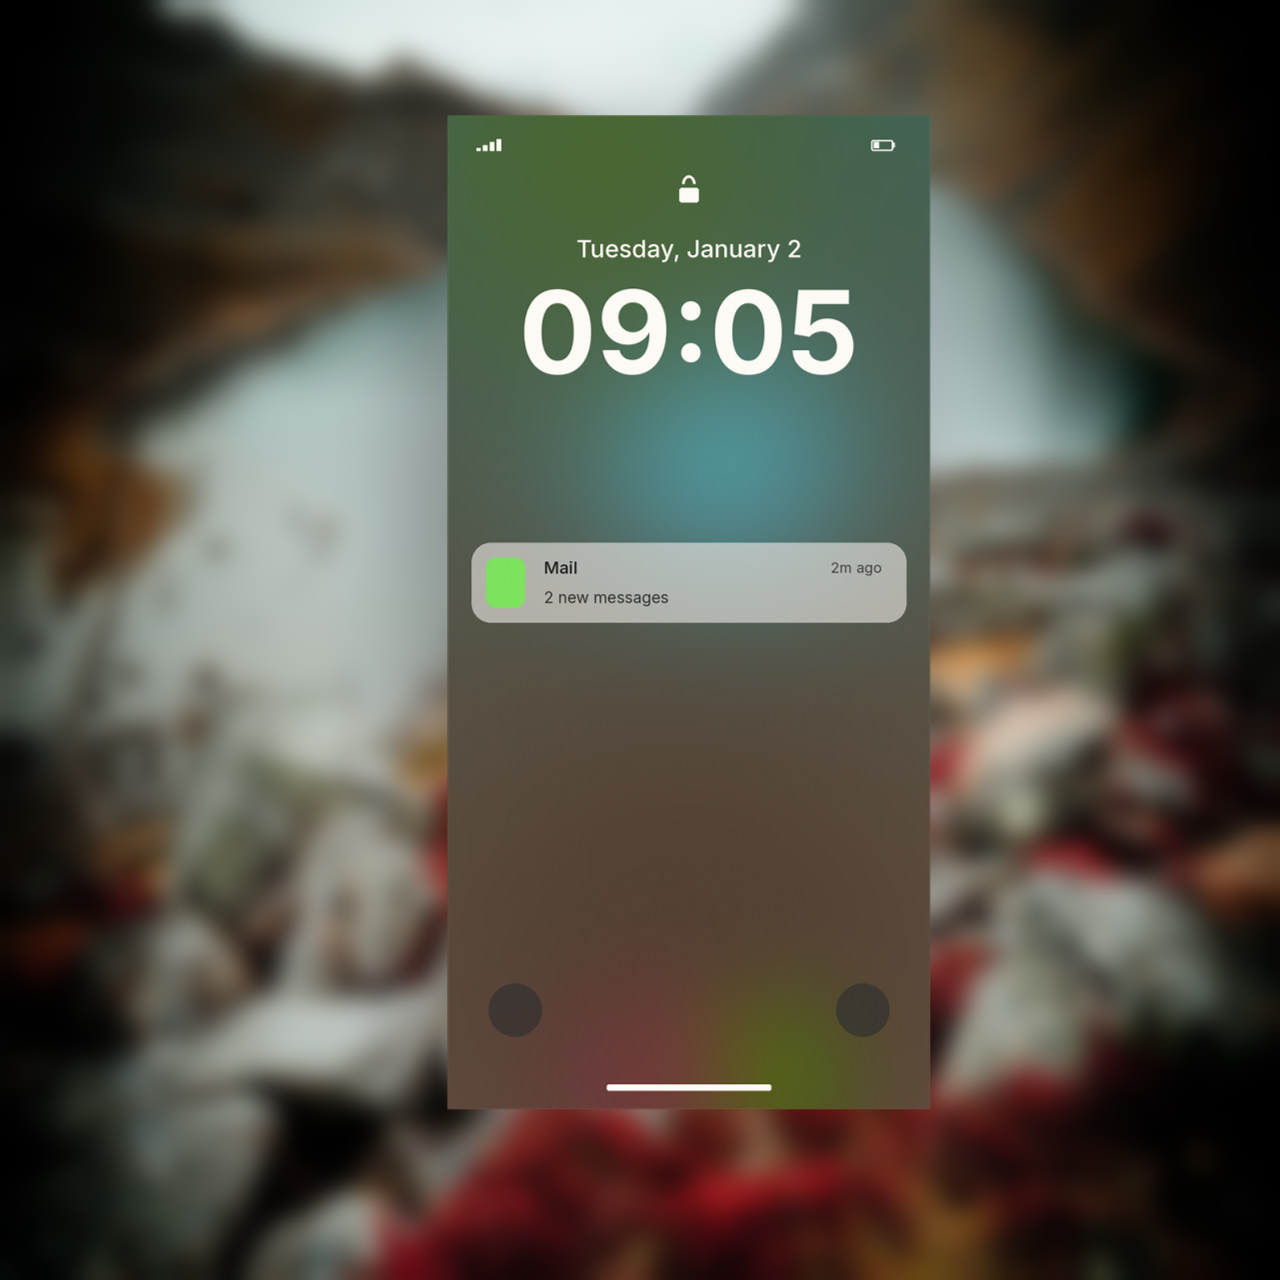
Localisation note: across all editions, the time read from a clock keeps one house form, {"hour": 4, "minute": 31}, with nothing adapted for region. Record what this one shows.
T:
{"hour": 9, "minute": 5}
